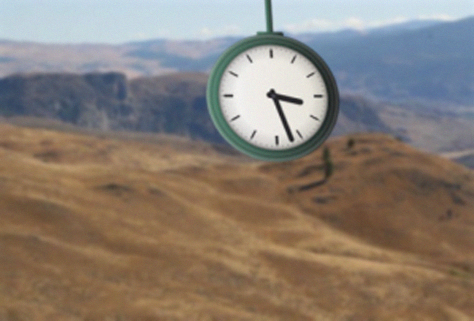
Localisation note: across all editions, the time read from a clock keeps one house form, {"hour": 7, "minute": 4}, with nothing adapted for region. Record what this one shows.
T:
{"hour": 3, "minute": 27}
